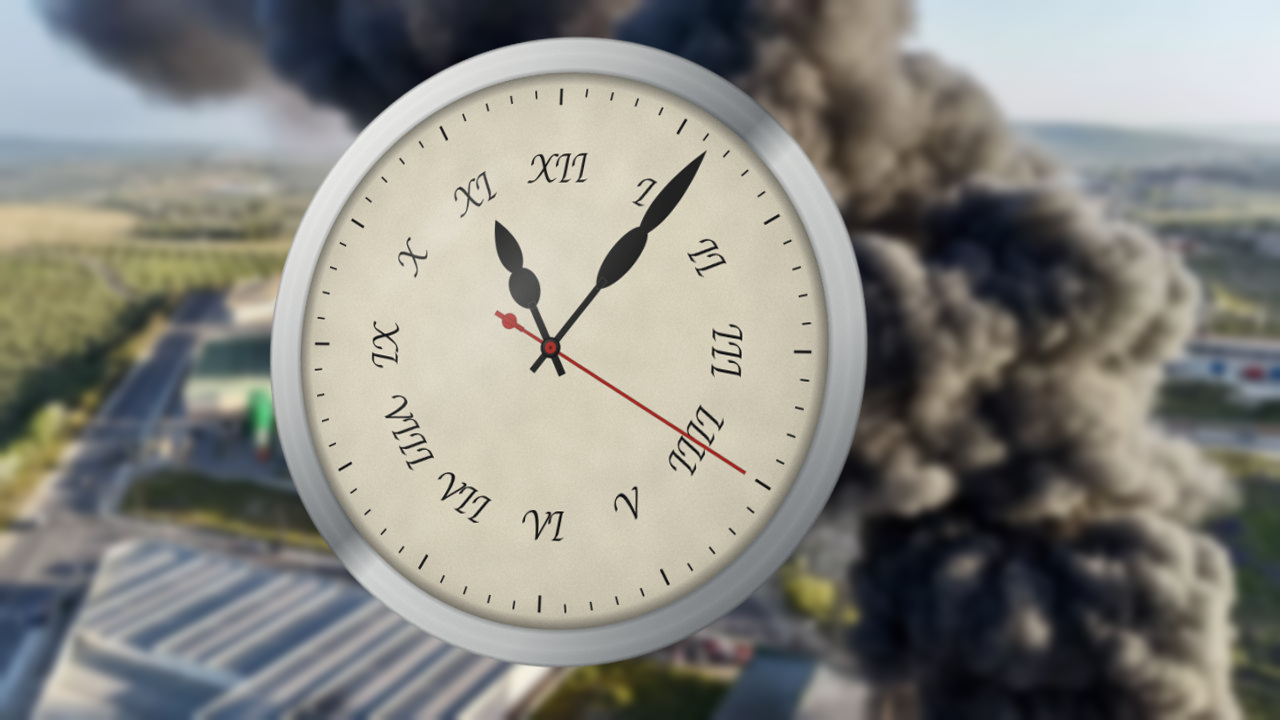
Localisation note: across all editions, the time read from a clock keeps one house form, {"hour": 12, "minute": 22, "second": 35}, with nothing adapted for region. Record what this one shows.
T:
{"hour": 11, "minute": 6, "second": 20}
